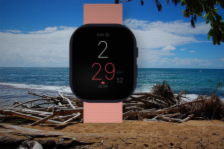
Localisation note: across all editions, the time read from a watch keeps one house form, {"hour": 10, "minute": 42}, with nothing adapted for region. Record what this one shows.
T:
{"hour": 2, "minute": 29}
